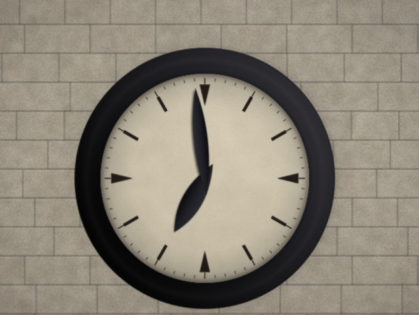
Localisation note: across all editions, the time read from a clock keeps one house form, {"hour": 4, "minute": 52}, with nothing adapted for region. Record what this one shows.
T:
{"hour": 6, "minute": 59}
